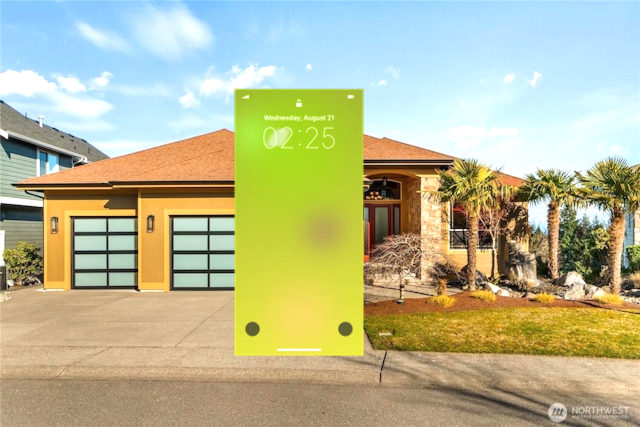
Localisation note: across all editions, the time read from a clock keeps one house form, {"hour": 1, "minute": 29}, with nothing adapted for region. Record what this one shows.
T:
{"hour": 2, "minute": 25}
